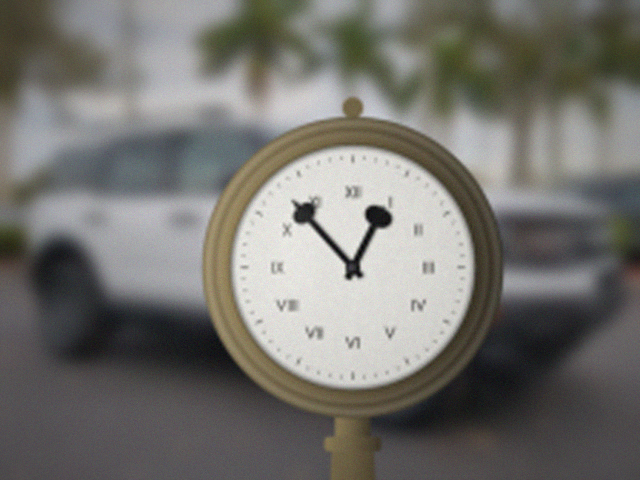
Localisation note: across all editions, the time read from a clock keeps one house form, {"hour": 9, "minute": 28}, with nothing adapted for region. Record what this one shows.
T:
{"hour": 12, "minute": 53}
